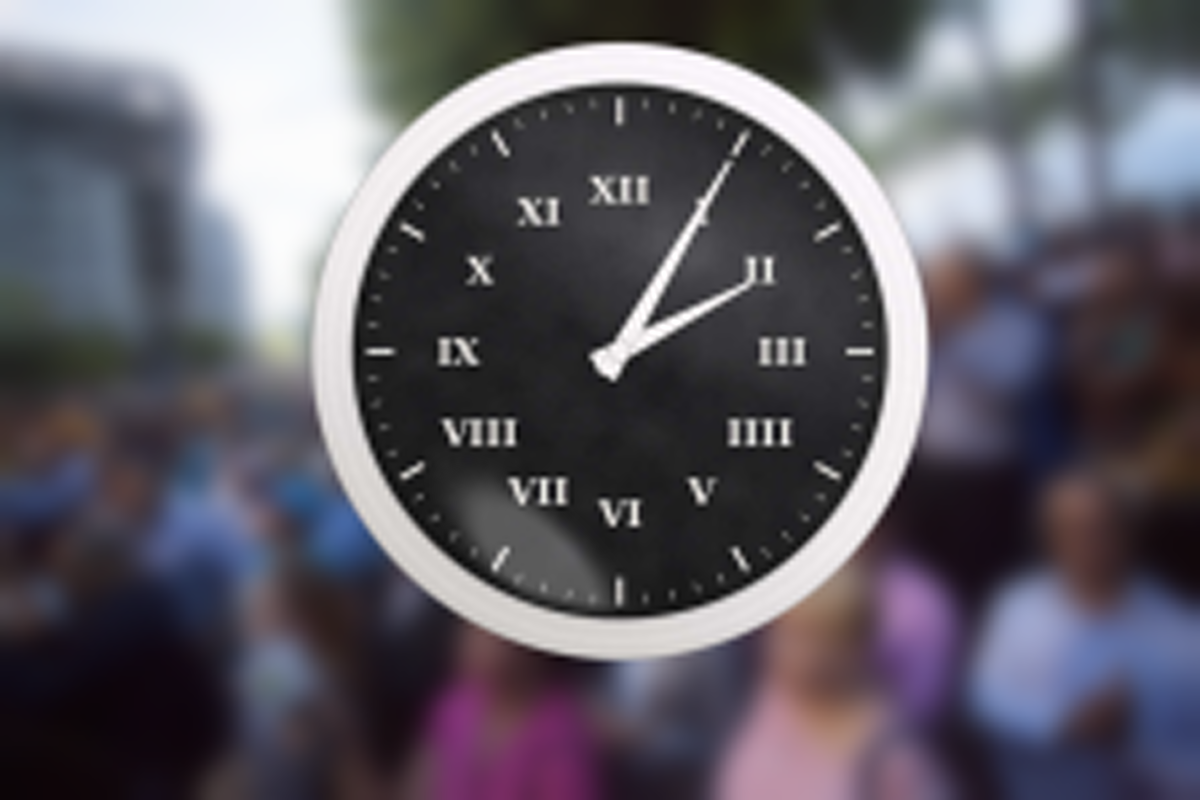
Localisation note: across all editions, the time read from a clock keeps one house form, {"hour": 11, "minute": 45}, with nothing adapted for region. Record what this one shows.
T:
{"hour": 2, "minute": 5}
